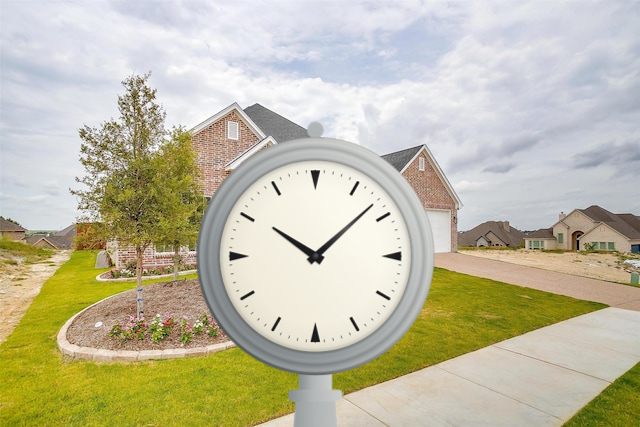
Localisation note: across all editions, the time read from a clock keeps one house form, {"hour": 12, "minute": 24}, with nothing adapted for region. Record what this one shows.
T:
{"hour": 10, "minute": 8}
